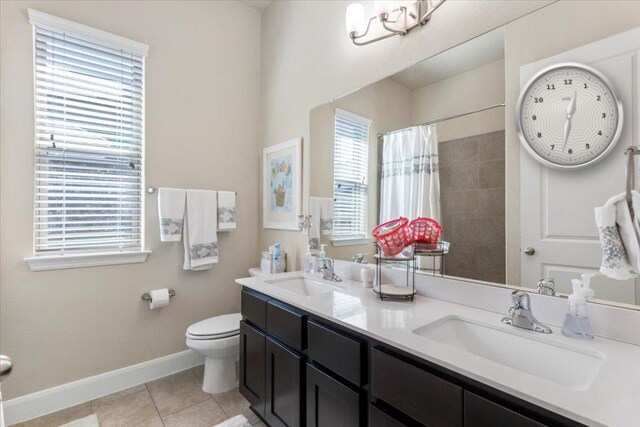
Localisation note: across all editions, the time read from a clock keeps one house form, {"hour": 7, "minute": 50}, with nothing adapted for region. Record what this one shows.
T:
{"hour": 12, "minute": 32}
